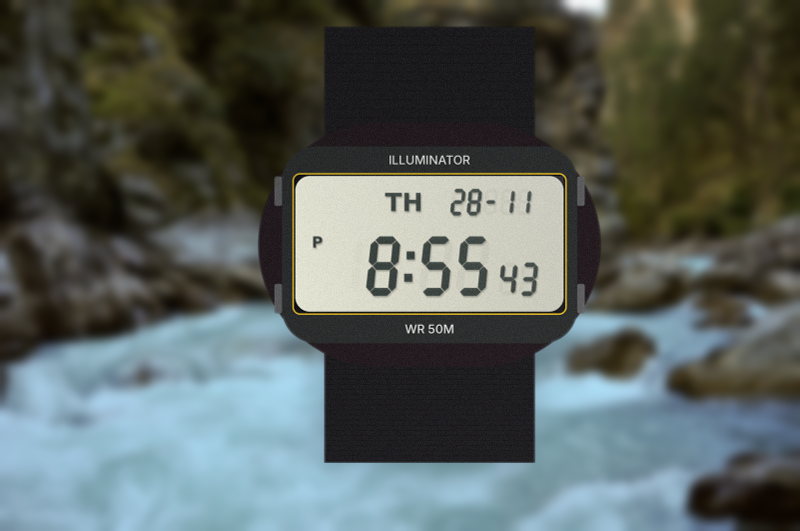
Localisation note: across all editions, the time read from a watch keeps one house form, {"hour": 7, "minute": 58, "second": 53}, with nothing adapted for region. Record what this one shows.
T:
{"hour": 8, "minute": 55, "second": 43}
